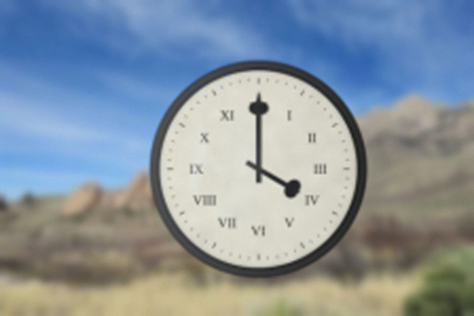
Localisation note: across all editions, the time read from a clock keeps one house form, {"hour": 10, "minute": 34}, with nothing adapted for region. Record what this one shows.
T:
{"hour": 4, "minute": 0}
